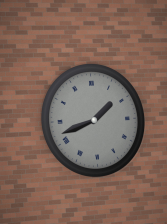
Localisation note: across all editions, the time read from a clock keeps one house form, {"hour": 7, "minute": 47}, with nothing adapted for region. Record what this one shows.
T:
{"hour": 1, "minute": 42}
